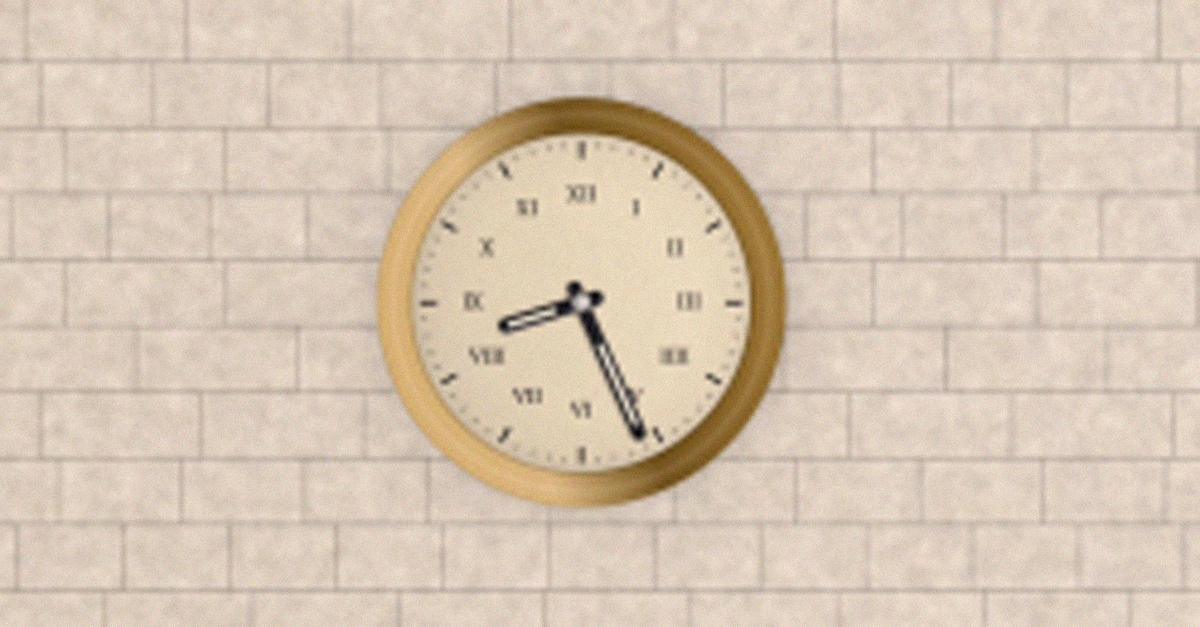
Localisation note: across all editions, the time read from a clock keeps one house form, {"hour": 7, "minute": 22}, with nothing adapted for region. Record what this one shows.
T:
{"hour": 8, "minute": 26}
